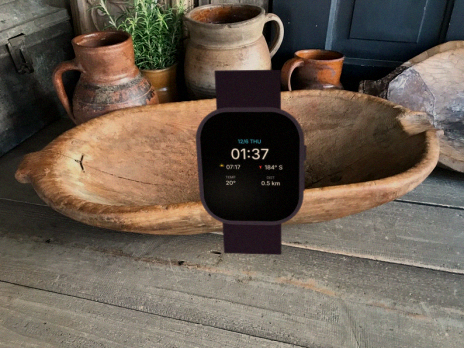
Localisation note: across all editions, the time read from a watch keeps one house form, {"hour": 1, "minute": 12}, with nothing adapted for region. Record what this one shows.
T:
{"hour": 1, "minute": 37}
